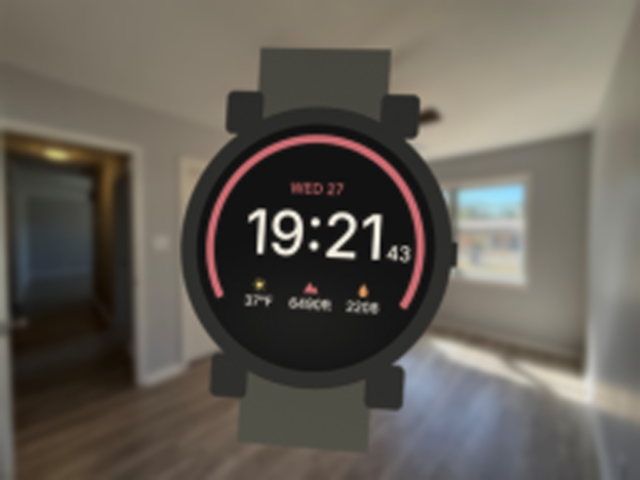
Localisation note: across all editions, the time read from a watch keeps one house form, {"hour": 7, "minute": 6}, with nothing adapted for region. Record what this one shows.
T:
{"hour": 19, "minute": 21}
